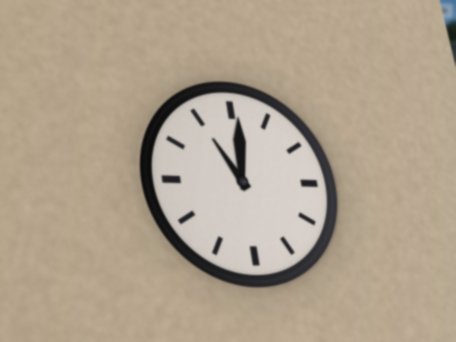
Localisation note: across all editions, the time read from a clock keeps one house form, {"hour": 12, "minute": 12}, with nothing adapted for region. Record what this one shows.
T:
{"hour": 11, "minute": 1}
